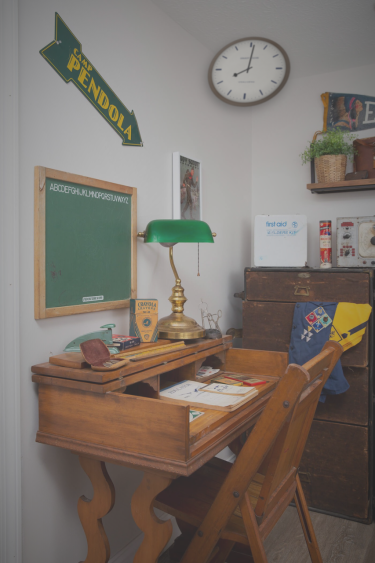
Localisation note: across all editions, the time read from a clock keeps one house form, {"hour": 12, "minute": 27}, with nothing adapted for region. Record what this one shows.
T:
{"hour": 8, "minute": 1}
